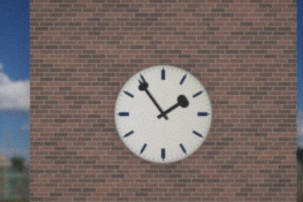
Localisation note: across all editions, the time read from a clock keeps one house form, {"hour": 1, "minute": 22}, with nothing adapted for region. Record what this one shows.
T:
{"hour": 1, "minute": 54}
